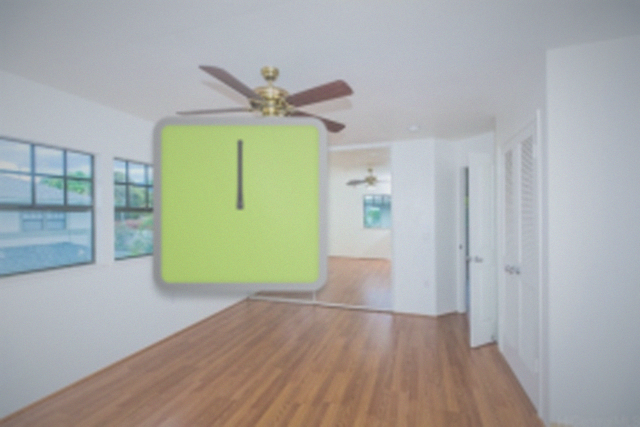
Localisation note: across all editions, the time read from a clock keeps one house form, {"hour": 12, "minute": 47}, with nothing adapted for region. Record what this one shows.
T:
{"hour": 12, "minute": 0}
